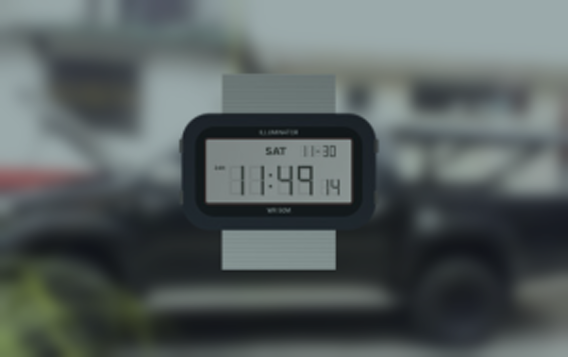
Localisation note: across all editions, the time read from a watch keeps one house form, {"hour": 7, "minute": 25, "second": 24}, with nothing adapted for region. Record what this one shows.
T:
{"hour": 11, "minute": 49, "second": 14}
